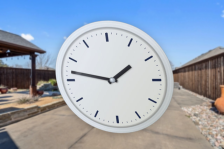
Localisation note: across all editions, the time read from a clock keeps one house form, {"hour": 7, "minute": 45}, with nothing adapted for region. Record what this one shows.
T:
{"hour": 1, "minute": 47}
